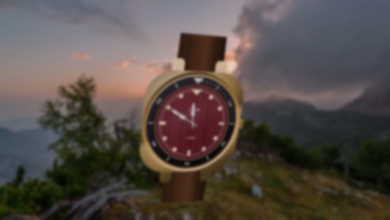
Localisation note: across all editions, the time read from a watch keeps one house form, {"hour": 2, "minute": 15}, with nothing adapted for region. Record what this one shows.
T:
{"hour": 11, "minute": 50}
